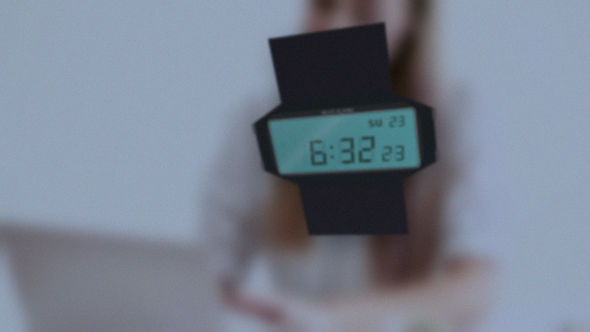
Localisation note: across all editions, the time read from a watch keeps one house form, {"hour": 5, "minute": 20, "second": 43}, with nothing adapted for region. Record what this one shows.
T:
{"hour": 6, "minute": 32, "second": 23}
